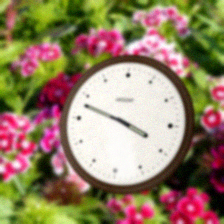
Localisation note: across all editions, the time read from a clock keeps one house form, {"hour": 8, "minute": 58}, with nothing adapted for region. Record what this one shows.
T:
{"hour": 3, "minute": 48}
